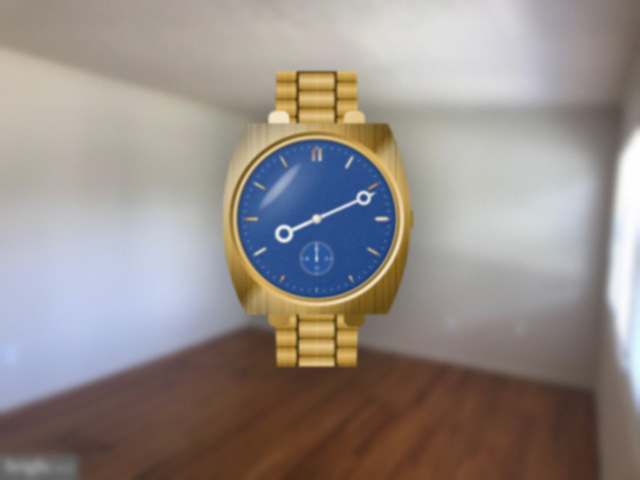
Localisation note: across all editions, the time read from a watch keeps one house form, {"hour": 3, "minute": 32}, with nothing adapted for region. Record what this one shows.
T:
{"hour": 8, "minute": 11}
